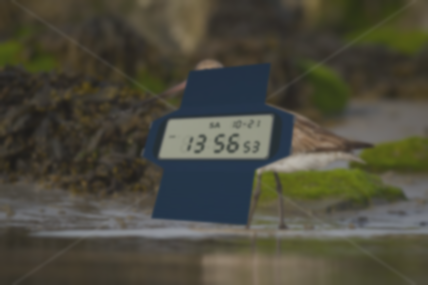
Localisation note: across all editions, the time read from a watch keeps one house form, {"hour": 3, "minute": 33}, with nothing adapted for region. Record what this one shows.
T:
{"hour": 13, "minute": 56}
